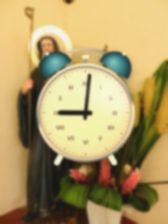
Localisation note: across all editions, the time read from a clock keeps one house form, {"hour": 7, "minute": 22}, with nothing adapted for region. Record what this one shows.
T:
{"hour": 9, "minute": 1}
